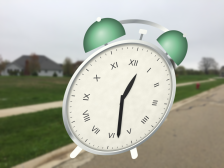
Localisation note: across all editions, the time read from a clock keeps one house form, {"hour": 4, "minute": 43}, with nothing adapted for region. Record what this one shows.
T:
{"hour": 12, "minute": 28}
